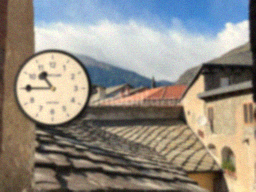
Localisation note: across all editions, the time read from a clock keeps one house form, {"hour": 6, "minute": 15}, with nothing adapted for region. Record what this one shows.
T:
{"hour": 10, "minute": 45}
